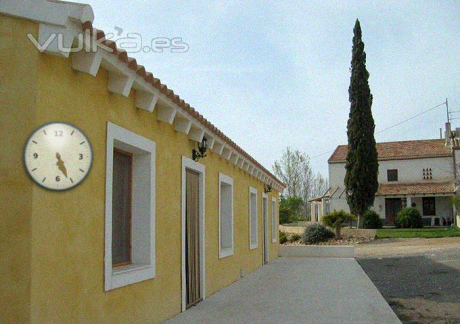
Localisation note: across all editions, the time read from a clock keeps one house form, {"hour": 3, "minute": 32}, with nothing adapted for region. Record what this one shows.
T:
{"hour": 5, "minute": 26}
